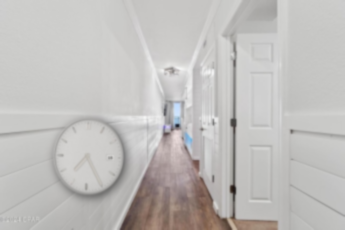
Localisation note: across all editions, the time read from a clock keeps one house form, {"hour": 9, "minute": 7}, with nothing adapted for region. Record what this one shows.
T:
{"hour": 7, "minute": 25}
